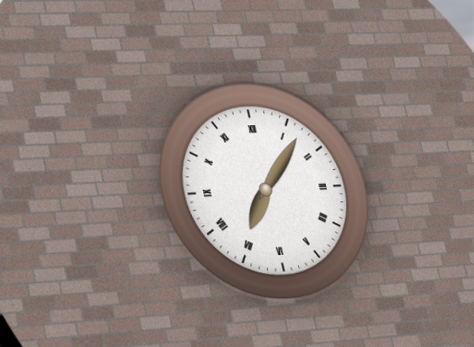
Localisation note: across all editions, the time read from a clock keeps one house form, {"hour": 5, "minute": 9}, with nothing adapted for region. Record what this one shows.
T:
{"hour": 7, "minute": 7}
